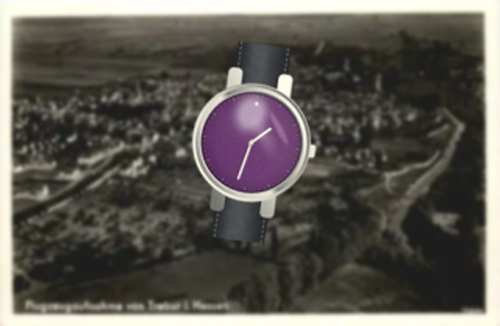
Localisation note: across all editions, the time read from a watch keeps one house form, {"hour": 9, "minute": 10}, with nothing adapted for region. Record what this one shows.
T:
{"hour": 1, "minute": 32}
